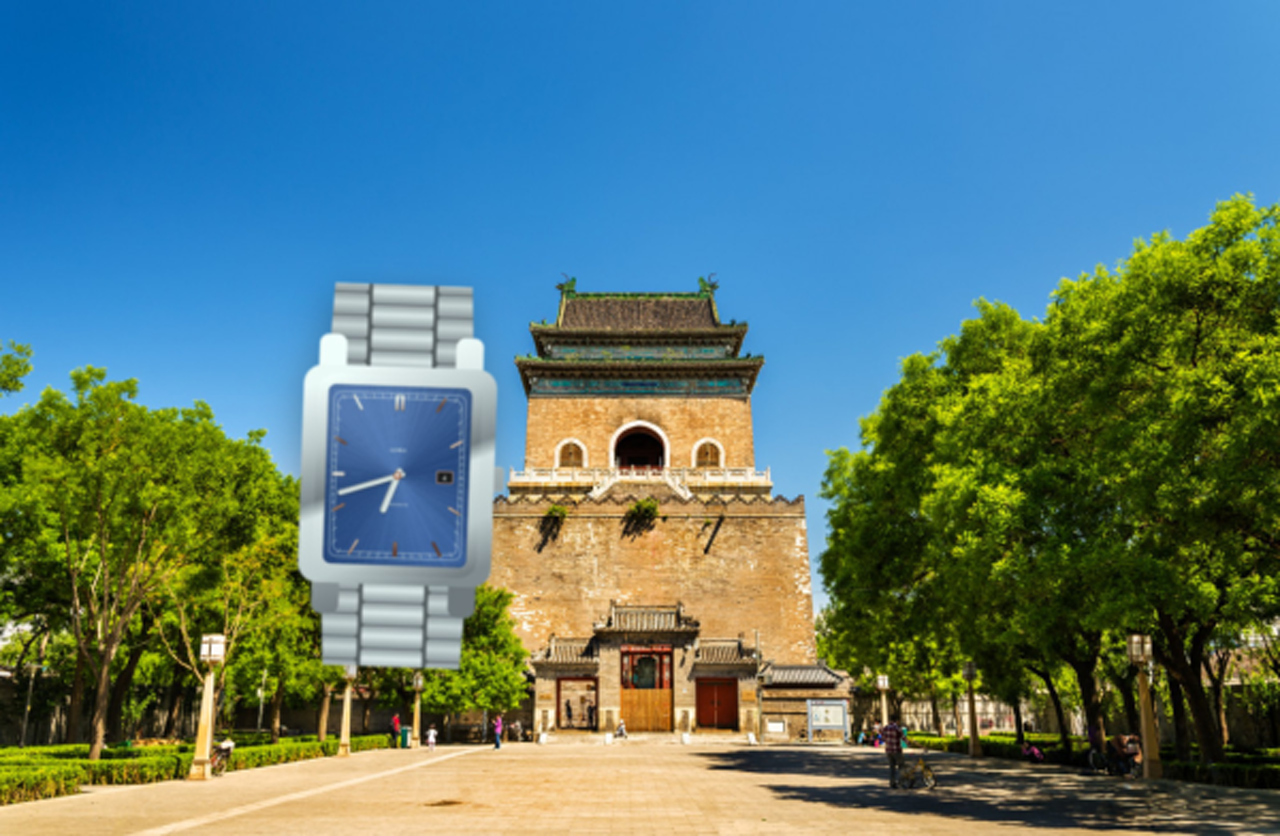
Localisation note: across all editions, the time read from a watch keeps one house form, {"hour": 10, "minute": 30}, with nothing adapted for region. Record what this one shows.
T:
{"hour": 6, "minute": 42}
